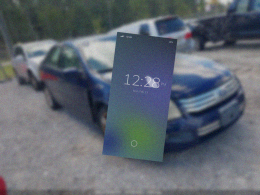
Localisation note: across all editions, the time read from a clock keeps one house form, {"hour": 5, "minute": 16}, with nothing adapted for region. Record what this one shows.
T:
{"hour": 12, "minute": 28}
